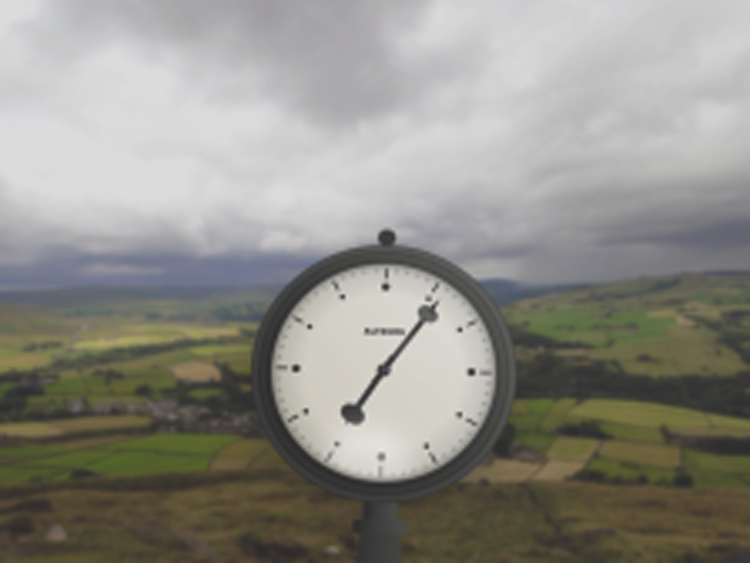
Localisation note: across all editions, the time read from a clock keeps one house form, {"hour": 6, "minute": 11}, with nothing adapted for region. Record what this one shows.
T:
{"hour": 7, "minute": 6}
